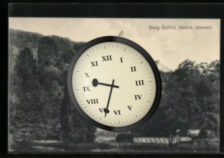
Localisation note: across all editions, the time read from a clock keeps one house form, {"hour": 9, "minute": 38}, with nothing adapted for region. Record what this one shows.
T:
{"hour": 9, "minute": 34}
